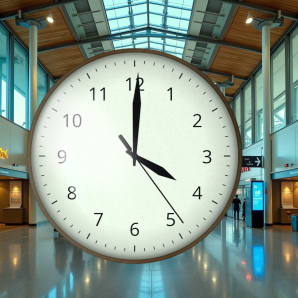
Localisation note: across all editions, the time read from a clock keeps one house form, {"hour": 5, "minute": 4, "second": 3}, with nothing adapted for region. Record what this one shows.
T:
{"hour": 4, "minute": 0, "second": 24}
